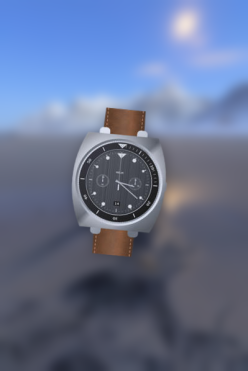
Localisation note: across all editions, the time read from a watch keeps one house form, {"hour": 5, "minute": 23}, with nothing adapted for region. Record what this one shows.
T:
{"hour": 3, "minute": 21}
